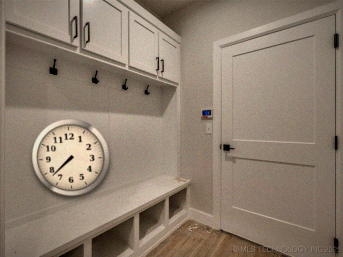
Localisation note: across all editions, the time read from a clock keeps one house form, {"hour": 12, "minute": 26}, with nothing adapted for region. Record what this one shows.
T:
{"hour": 7, "minute": 38}
